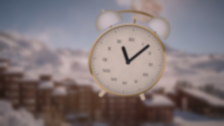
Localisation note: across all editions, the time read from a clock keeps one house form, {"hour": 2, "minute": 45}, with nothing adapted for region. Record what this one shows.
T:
{"hour": 11, "minute": 7}
